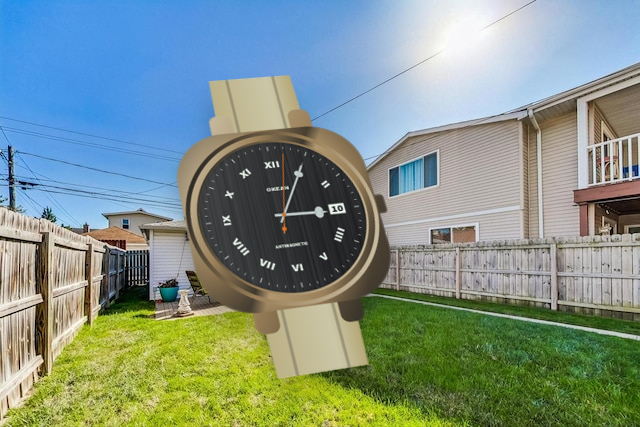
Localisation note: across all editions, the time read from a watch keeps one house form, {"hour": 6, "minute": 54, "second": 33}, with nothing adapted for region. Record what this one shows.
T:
{"hour": 3, "minute": 5, "second": 2}
